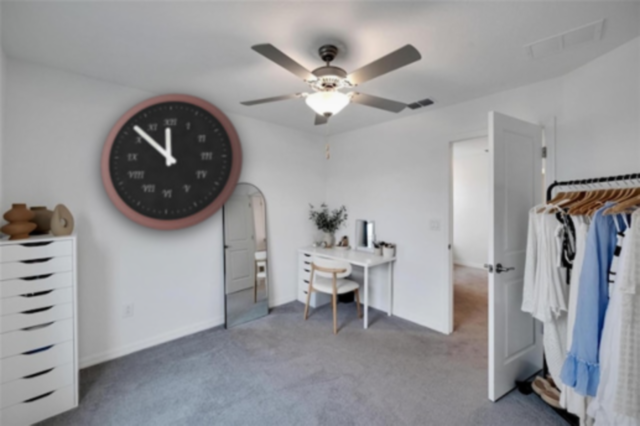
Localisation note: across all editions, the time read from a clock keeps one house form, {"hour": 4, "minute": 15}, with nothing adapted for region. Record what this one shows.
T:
{"hour": 11, "minute": 52}
